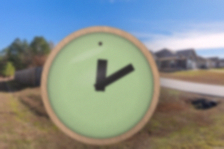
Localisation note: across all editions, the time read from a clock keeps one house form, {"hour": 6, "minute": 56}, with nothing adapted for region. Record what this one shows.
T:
{"hour": 12, "minute": 10}
